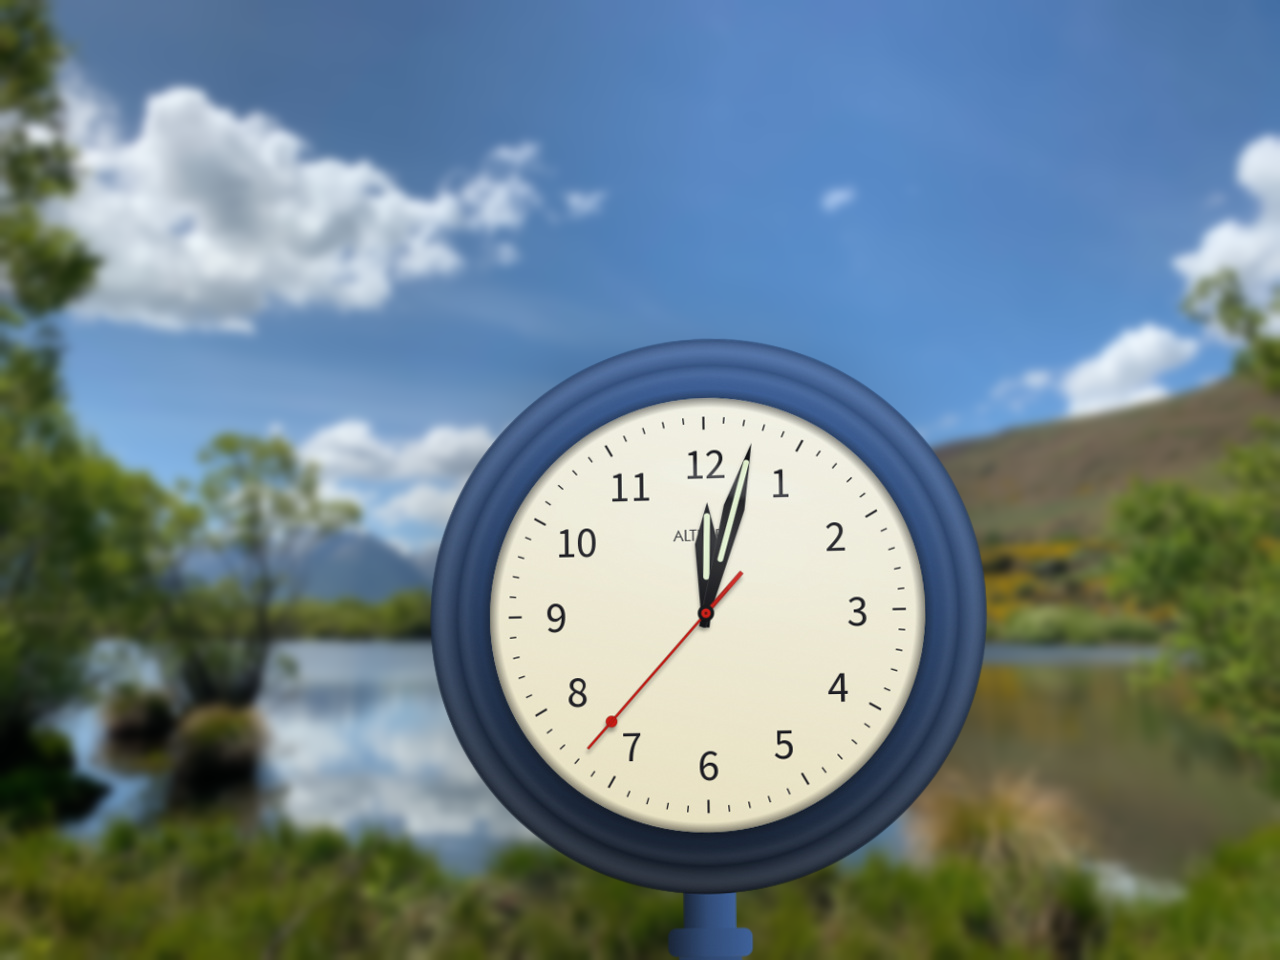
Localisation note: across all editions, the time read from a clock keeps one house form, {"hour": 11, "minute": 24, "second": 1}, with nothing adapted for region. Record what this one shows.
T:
{"hour": 12, "minute": 2, "second": 37}
